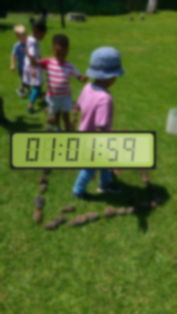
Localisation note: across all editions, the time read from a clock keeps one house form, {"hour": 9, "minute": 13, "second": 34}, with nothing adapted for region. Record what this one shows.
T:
{"hour": 1, "minute": 1, "second": 59}
